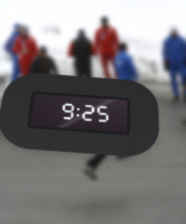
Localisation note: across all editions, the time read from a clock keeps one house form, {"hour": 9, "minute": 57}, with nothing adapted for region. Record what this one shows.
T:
{"hour": 9, "minute": 25}
